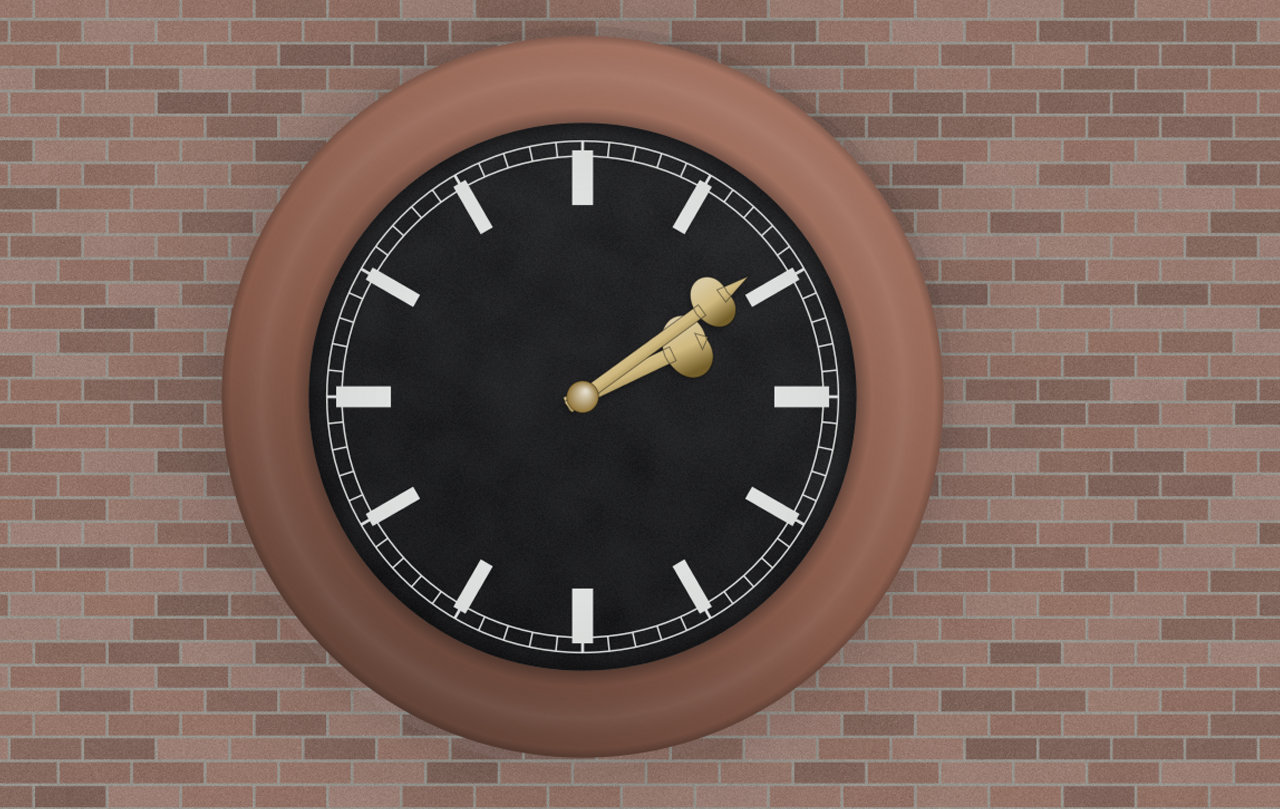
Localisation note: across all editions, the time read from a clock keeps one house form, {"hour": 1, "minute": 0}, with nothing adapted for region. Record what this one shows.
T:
{"hour": 2, "minute": 9}
